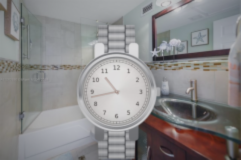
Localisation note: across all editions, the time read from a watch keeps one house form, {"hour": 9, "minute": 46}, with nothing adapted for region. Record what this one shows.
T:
{"hour": 10, "minute": 43}
